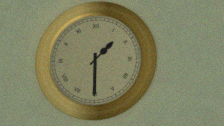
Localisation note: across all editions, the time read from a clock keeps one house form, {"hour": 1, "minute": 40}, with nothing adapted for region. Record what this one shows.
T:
{"hour": 1, "minute": 30}
